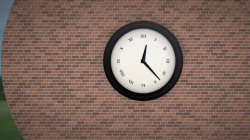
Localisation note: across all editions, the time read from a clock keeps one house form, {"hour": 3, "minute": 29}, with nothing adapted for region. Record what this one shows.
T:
{"hour": 12, "minute": 23}
